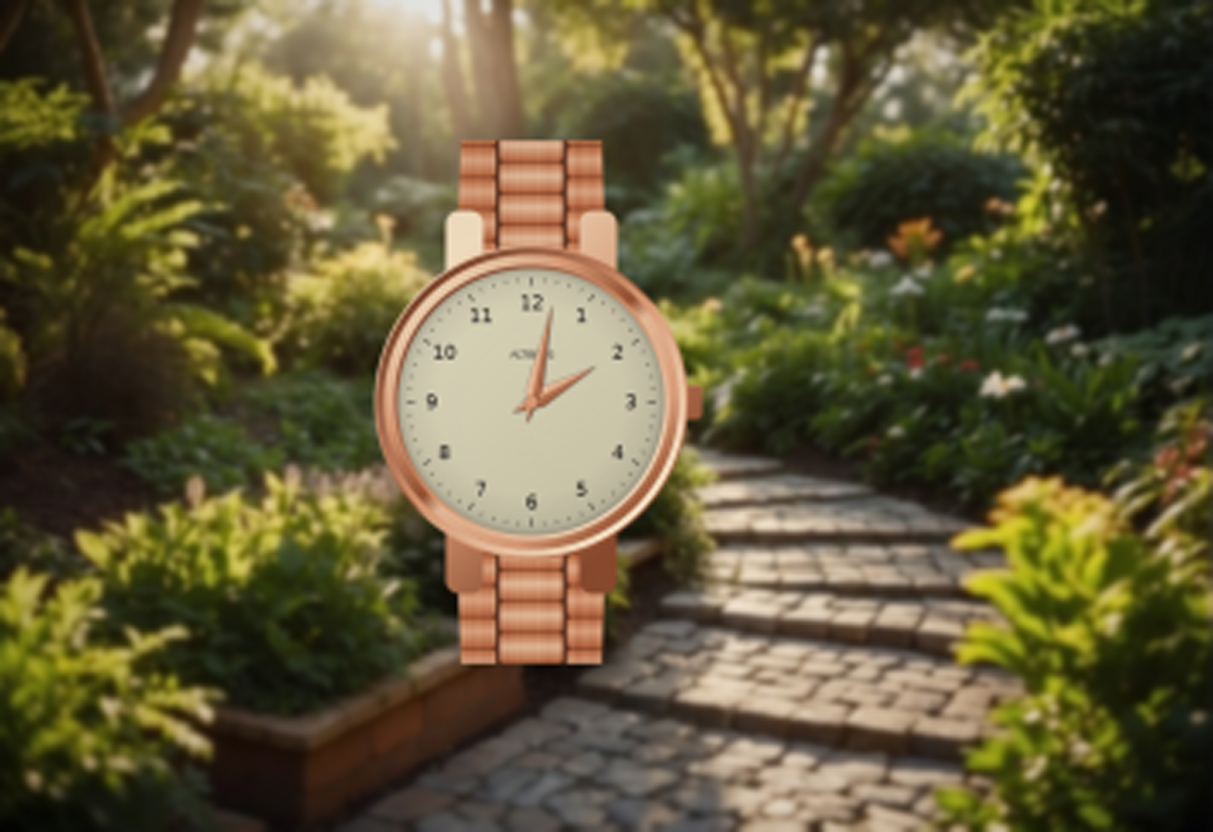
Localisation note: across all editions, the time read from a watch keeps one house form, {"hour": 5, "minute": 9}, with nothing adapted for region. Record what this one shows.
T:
{"hour": 2, "minute": 2}
